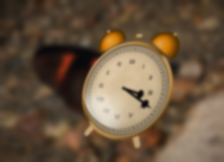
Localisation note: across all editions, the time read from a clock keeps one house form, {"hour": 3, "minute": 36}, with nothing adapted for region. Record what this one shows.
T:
{"hour": 3, "minute": 19}
